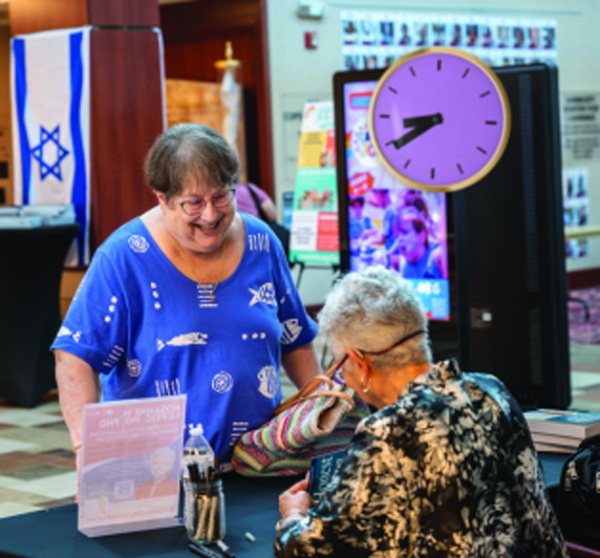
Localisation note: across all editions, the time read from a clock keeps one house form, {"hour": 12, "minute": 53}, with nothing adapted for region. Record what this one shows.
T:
{"hour": 8, "minute": 39}
